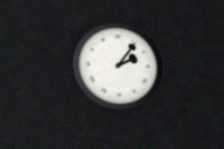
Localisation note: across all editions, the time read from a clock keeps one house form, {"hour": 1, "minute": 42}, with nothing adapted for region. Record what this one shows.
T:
{"hour": 2, "minute": 6}
